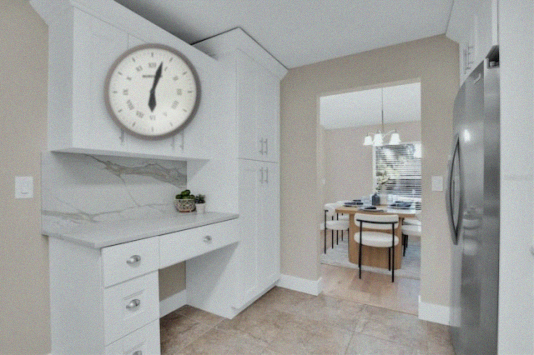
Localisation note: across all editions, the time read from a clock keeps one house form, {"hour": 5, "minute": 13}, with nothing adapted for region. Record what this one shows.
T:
{"hour": 6, "minute": 3}
